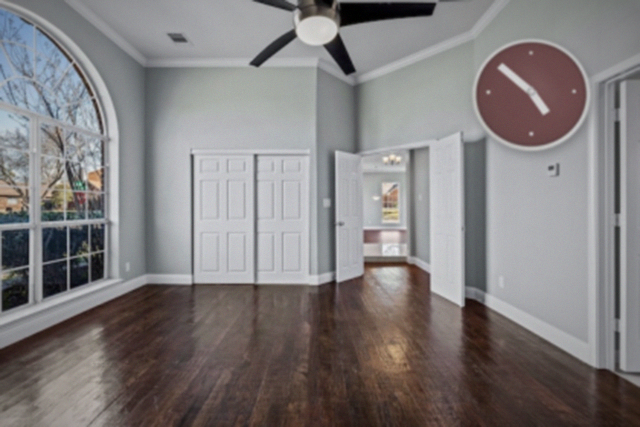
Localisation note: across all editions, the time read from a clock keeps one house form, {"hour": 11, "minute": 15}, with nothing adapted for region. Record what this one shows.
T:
{"hour": 4, "minute": 52}
